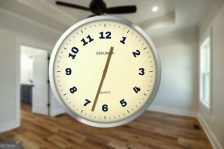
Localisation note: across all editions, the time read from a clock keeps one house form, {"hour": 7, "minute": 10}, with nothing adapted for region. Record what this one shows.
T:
{"hour": 12, "minute": 33}
